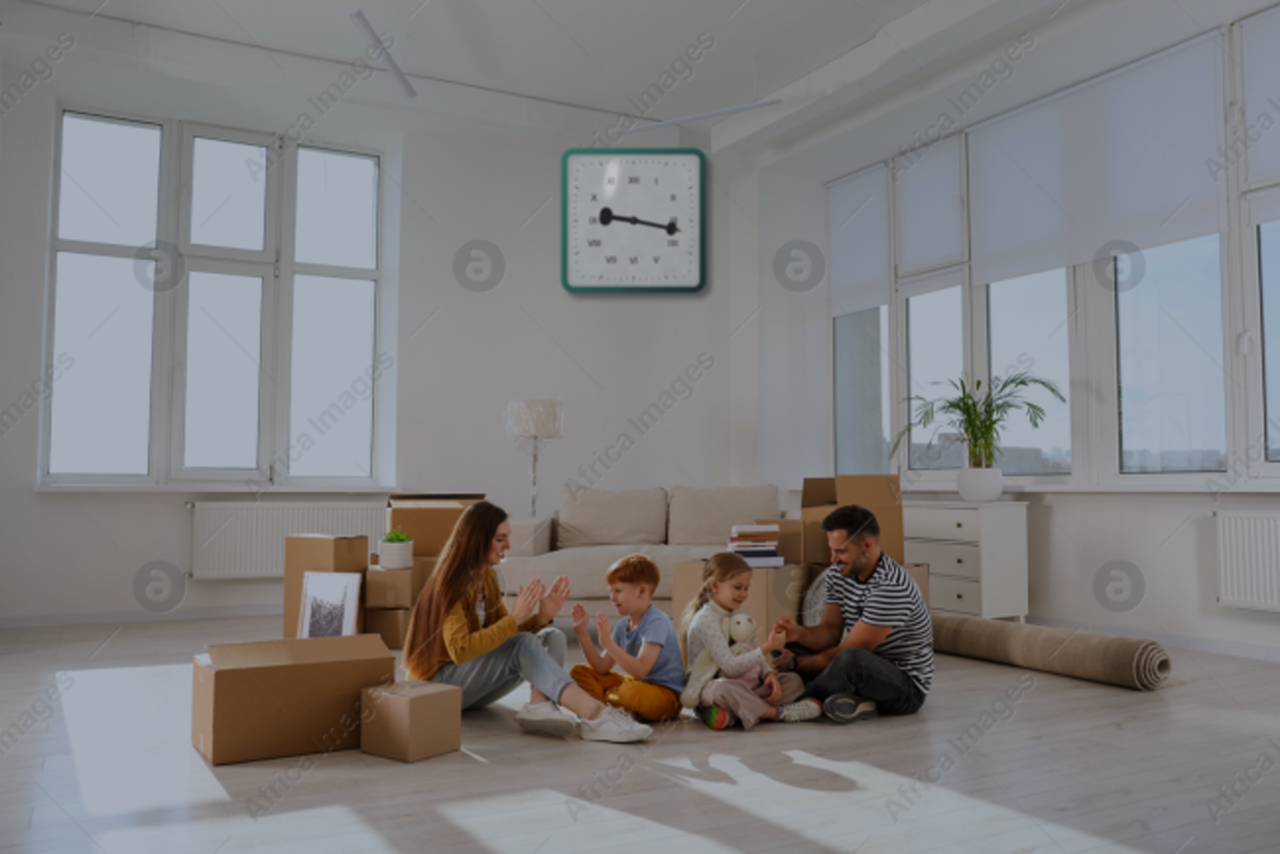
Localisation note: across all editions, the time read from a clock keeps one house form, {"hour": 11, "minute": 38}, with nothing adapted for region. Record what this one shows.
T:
{"hour": 9, "minute": 17}
